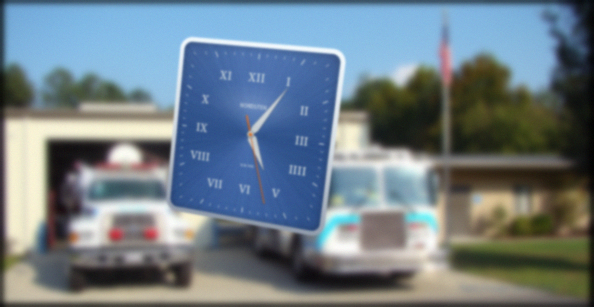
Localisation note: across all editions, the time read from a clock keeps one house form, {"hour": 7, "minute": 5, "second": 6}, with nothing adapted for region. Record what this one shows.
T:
{"hour": 5, "minute": 5, "second": 27}
